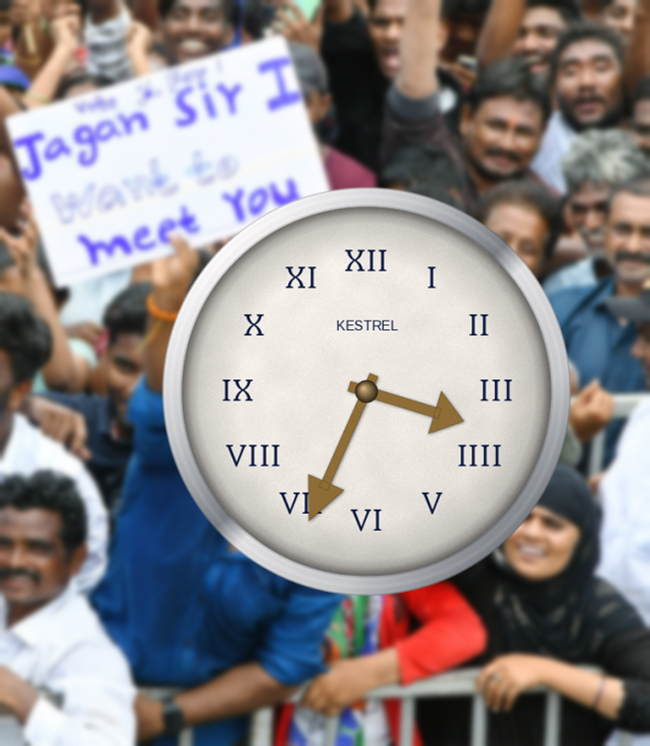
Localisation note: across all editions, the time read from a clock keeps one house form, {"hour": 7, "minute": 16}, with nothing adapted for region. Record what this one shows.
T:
{"hour": 3, "minute": 34}
